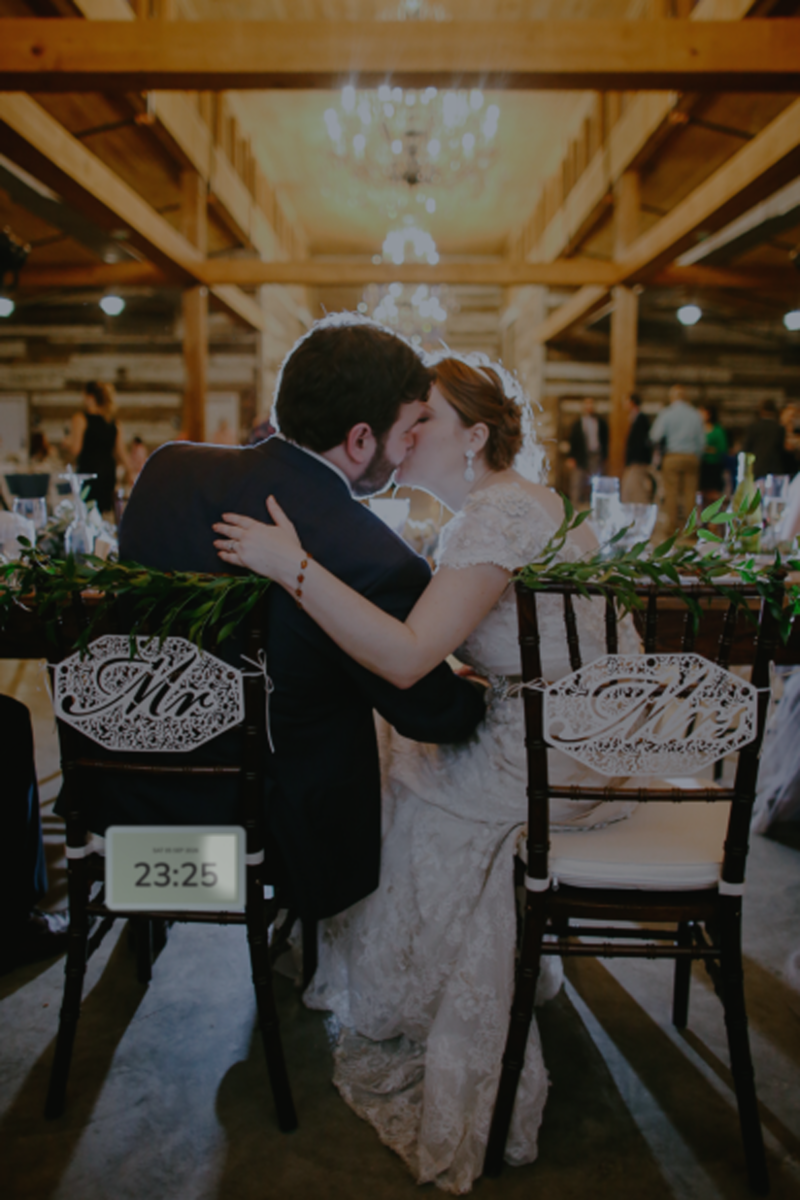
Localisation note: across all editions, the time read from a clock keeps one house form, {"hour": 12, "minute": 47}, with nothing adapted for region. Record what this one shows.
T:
{"hour": 23, "minute": 25}
